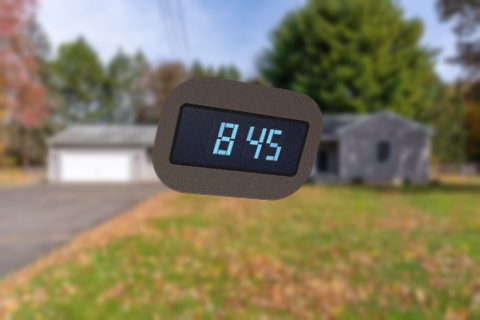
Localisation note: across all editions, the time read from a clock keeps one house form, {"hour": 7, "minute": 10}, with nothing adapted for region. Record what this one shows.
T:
{"hour": 8, "minute": 45}
